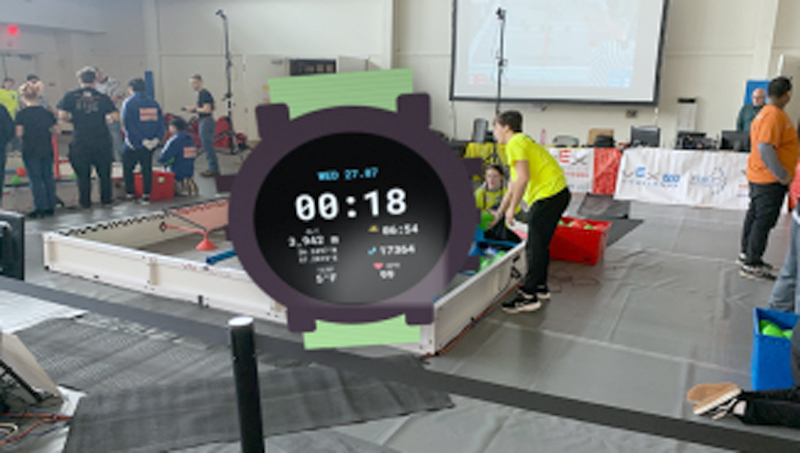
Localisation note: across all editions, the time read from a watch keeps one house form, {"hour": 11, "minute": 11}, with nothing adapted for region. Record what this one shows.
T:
{"hour": 0, "minute": 18}
